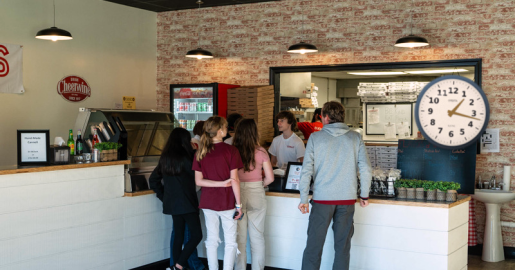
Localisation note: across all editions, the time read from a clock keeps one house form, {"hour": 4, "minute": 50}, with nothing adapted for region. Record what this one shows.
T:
{"hour": 1, "minute": 17}
